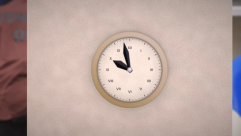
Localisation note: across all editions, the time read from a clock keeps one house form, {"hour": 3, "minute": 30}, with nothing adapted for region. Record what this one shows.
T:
{"hour": 9, "minute": 58}
